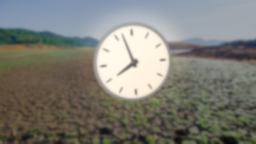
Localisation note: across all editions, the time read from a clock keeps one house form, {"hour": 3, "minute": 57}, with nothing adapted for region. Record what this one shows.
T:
{"hour": 7, "minute": 57}
